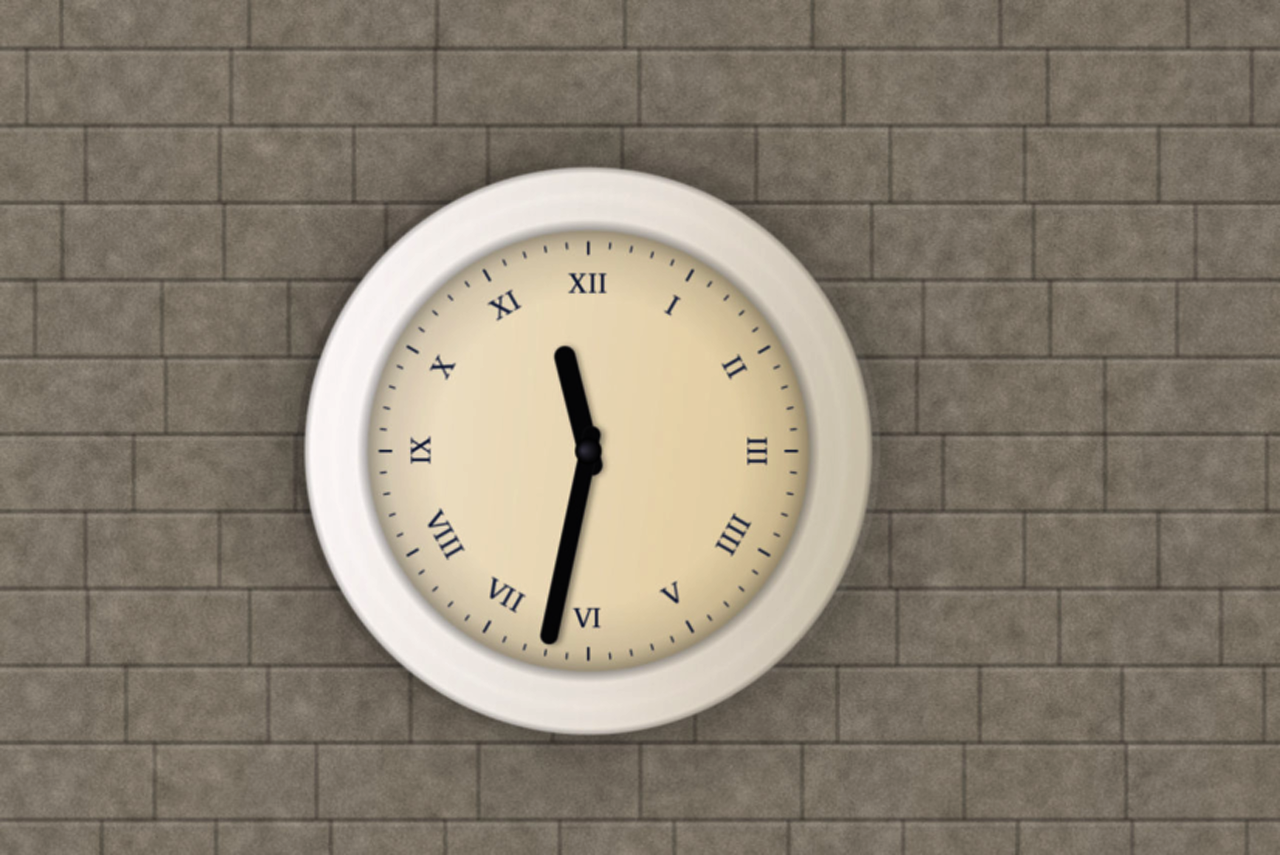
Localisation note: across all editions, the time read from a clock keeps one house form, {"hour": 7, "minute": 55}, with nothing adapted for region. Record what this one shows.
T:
{"hour": 11, "minute": 32}
